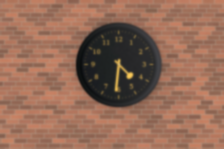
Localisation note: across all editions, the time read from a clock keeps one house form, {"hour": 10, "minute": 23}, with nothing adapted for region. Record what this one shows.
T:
{"hour": 4, "minute": 31}
